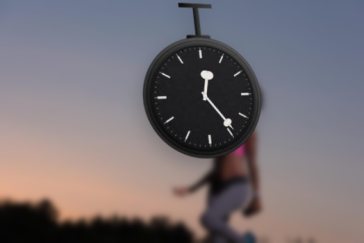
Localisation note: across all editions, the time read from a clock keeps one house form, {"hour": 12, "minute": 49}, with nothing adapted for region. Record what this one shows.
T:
{"hour": 12, "minute": 24}
